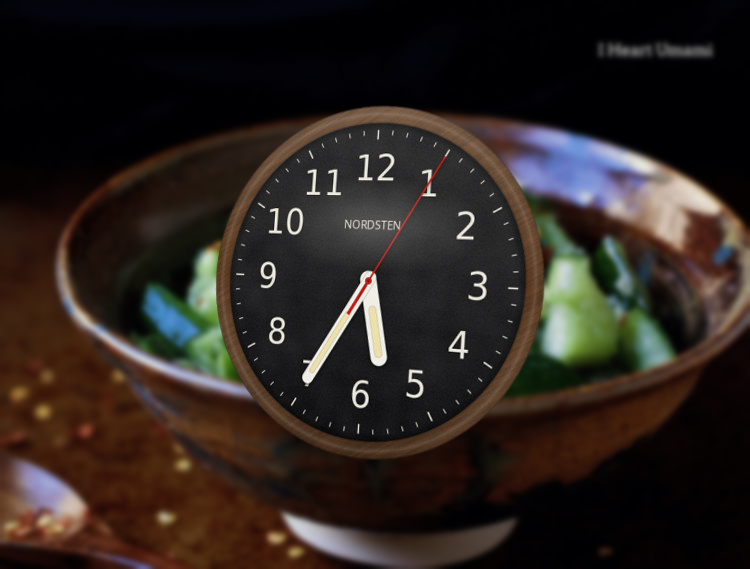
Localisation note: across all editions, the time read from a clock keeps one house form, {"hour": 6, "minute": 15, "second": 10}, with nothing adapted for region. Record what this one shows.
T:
{"hour": 5, "minute": 35, "second": 5}
